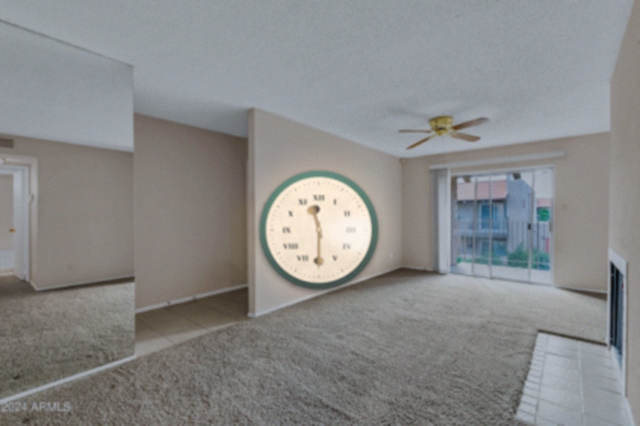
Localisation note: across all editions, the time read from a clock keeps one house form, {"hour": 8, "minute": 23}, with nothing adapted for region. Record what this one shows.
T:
{"hour": 11, "minute": 30}
